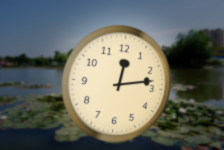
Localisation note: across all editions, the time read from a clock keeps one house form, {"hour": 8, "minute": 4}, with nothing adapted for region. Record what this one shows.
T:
{"hour": 12, "minute": 13}
